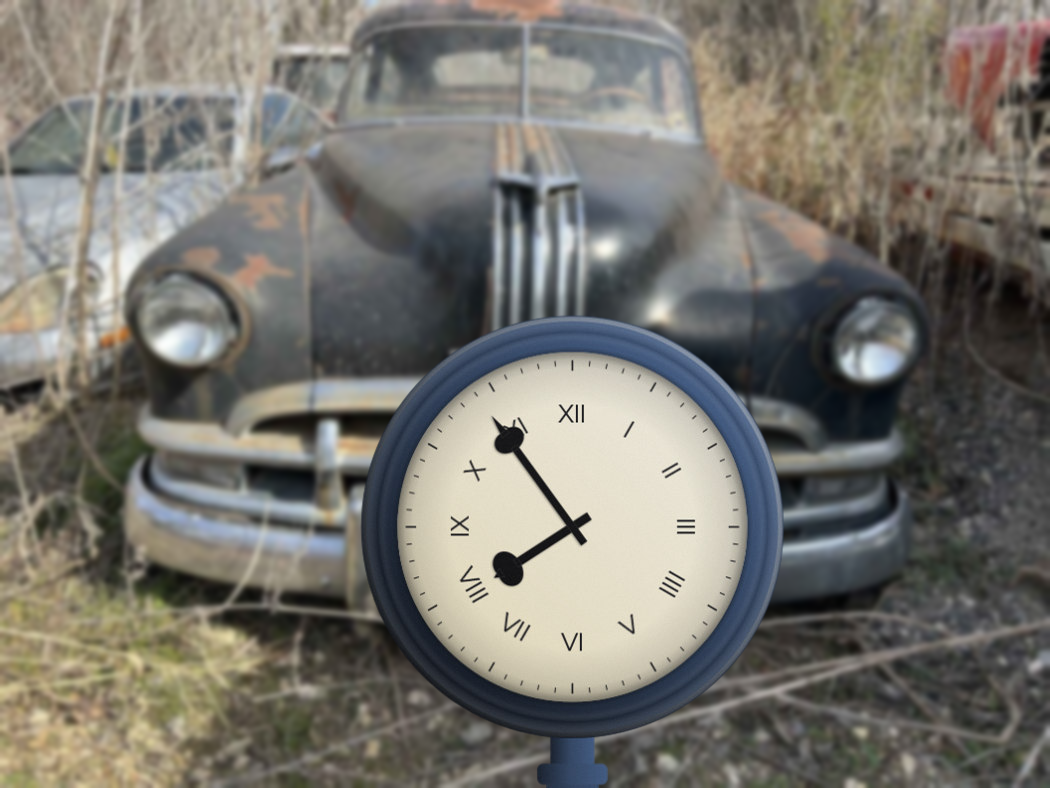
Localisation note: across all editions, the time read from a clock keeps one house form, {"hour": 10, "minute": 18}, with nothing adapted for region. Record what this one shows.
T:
{"hour": 7, "minute": 54}
